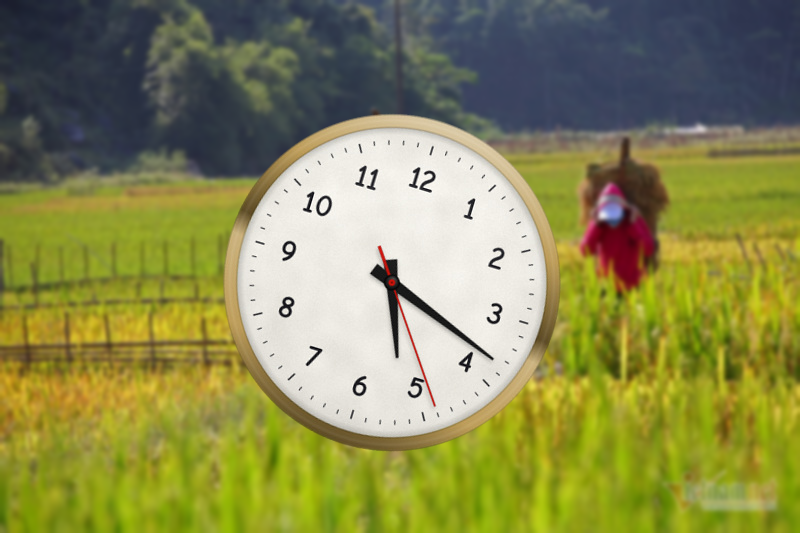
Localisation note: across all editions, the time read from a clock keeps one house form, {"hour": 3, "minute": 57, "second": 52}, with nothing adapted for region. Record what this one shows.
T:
{"hour": 5, "minute": 18, "second": 24}
